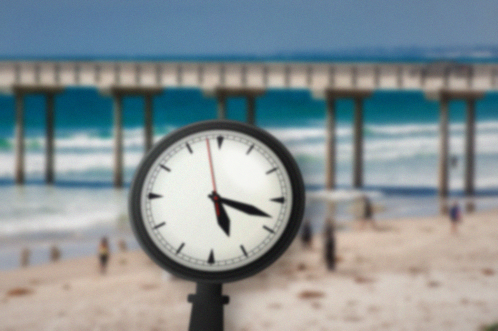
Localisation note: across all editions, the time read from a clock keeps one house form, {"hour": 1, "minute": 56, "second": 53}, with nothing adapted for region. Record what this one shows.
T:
{"hour": 5, "minute": 17, "second": 58}
